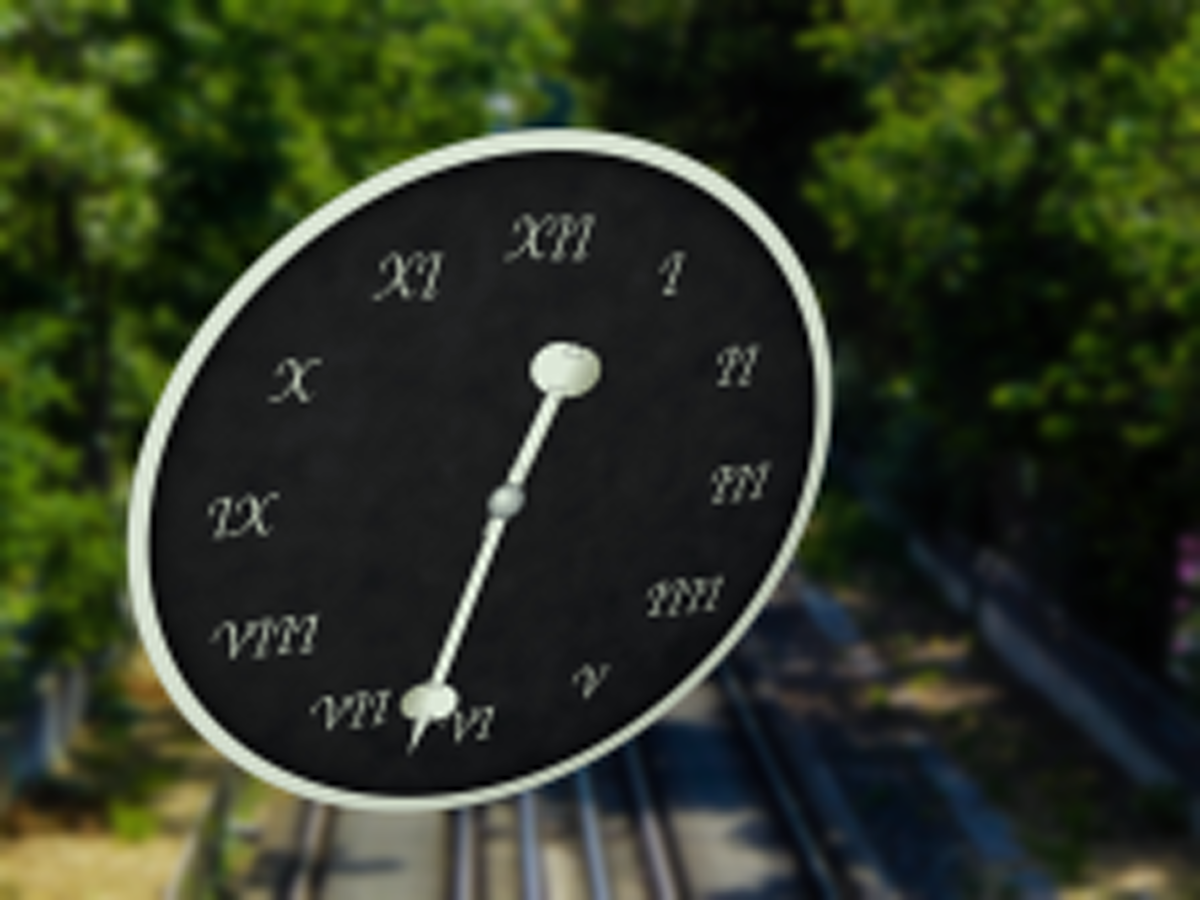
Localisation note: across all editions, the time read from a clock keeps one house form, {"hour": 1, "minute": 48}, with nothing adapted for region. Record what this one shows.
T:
{"hour": 12, "minute": 32}
